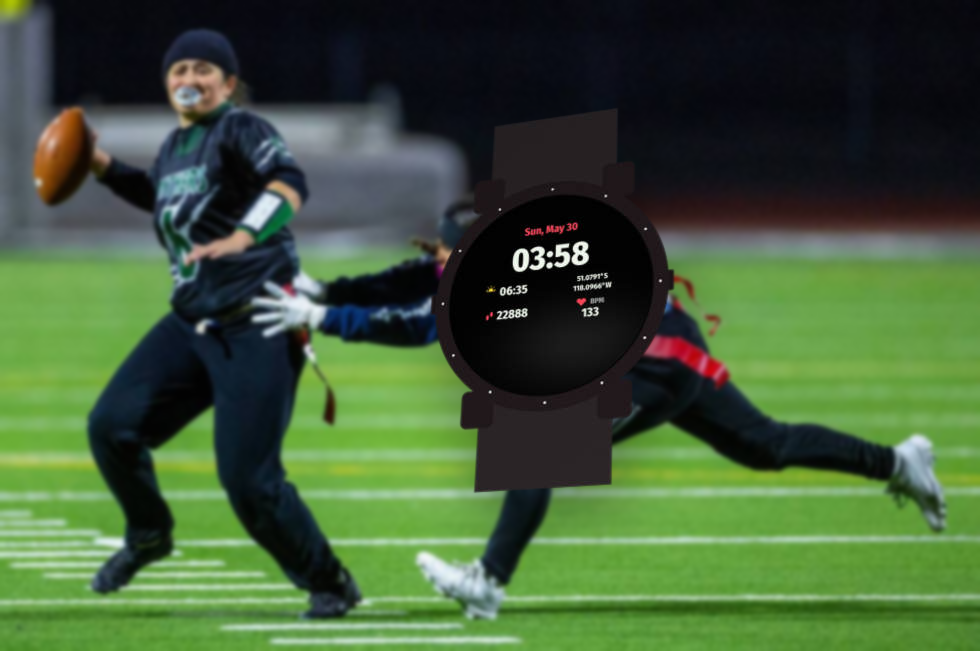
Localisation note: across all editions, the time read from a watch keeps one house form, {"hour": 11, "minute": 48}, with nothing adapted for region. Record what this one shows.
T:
{"hour": 3, "minute": 58}
